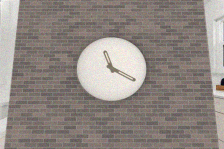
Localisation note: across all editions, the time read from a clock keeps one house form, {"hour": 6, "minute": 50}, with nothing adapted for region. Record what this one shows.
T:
{"hour": 11, "minute": 20}
